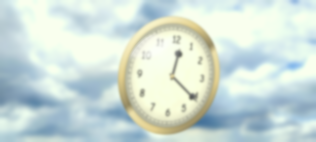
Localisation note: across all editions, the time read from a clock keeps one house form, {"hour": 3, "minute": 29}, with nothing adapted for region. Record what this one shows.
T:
{"hour": 12, "minute": 21}
